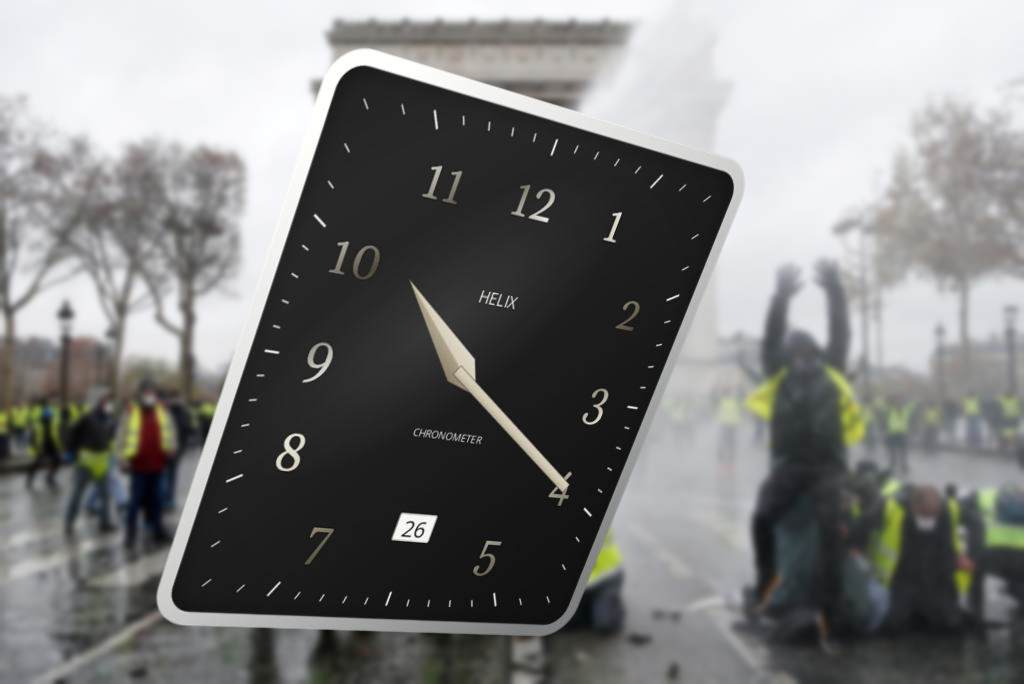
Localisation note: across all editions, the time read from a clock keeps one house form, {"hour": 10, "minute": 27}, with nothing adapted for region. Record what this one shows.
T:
{"hour": 10, "minute": 20}
